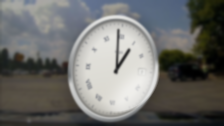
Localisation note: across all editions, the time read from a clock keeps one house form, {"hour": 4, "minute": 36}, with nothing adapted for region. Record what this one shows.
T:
{"hour": 12, "minute": 59}
